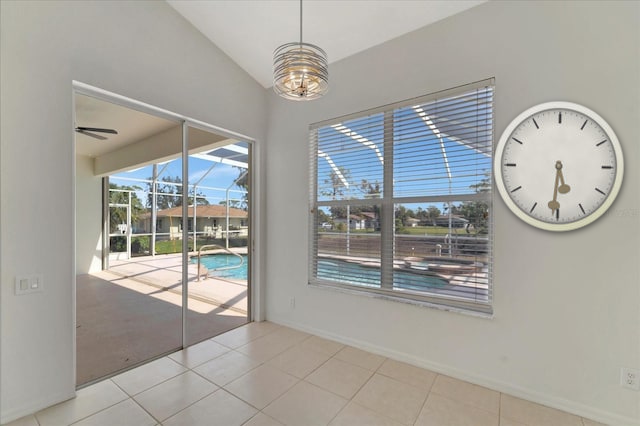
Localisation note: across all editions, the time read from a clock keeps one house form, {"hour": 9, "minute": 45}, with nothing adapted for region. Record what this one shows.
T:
{"hour": 5, "minute": 31}
